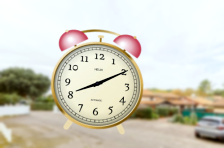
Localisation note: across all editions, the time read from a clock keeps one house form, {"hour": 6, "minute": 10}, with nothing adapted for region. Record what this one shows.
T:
{"hour": 8, "minute": 10}
